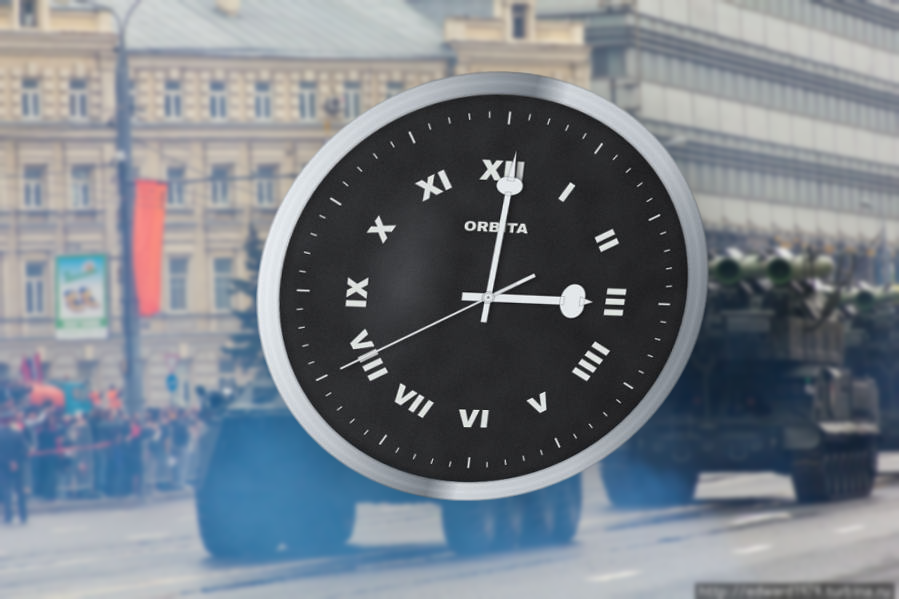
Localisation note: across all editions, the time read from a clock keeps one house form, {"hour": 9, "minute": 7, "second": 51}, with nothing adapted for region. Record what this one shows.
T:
{"hour": 3, "minute": 0, "second": 40}
